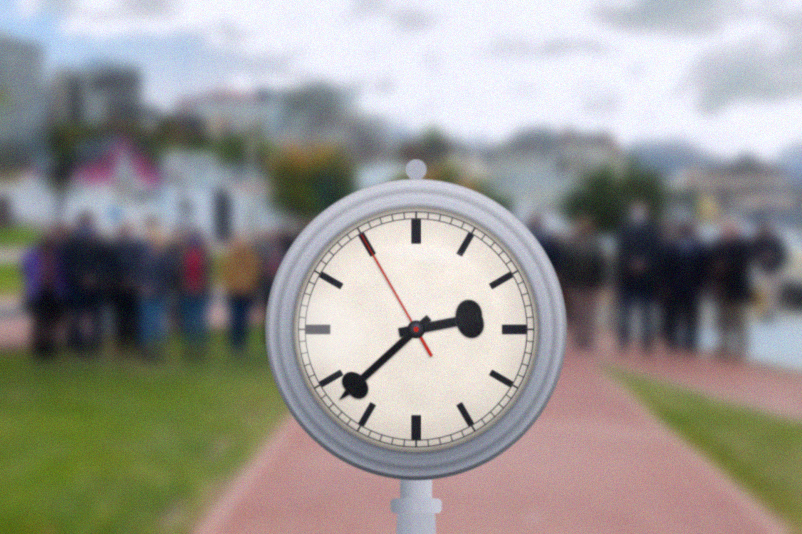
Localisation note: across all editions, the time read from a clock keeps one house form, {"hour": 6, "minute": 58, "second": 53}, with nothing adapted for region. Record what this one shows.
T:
{"hour": 2, "minute": 37, "second": 55}
